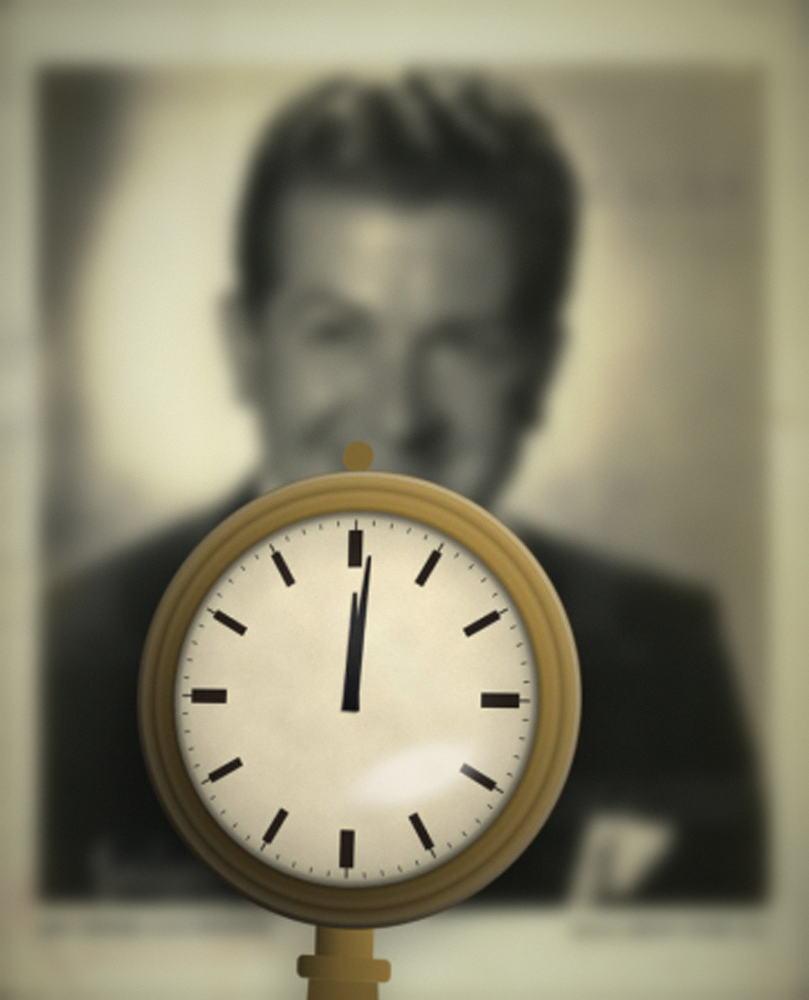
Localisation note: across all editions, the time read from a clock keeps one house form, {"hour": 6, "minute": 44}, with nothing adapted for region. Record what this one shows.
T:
{"hour": 12, "minute": 1}
